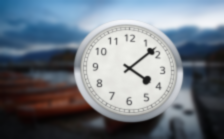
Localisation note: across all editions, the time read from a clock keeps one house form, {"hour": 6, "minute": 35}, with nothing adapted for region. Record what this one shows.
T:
{"hour": 4, "minute": 8}
